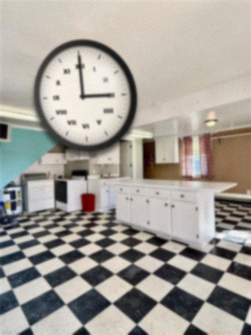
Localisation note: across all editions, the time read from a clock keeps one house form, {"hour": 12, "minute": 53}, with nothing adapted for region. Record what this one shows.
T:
{"hour": 3, "minute": 0}
